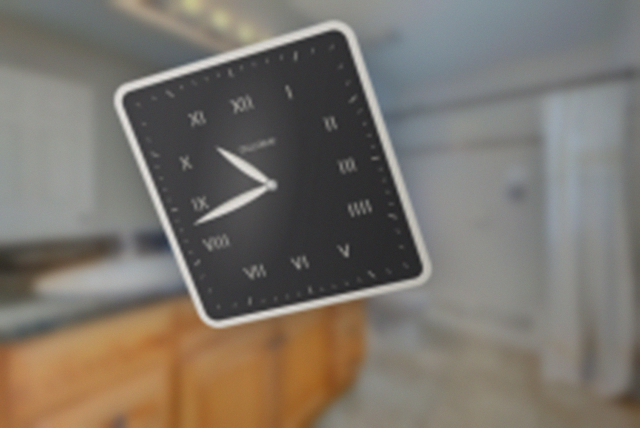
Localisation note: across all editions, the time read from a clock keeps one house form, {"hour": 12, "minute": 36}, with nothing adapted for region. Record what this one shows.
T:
{"hour": 10, "minute": 43}
